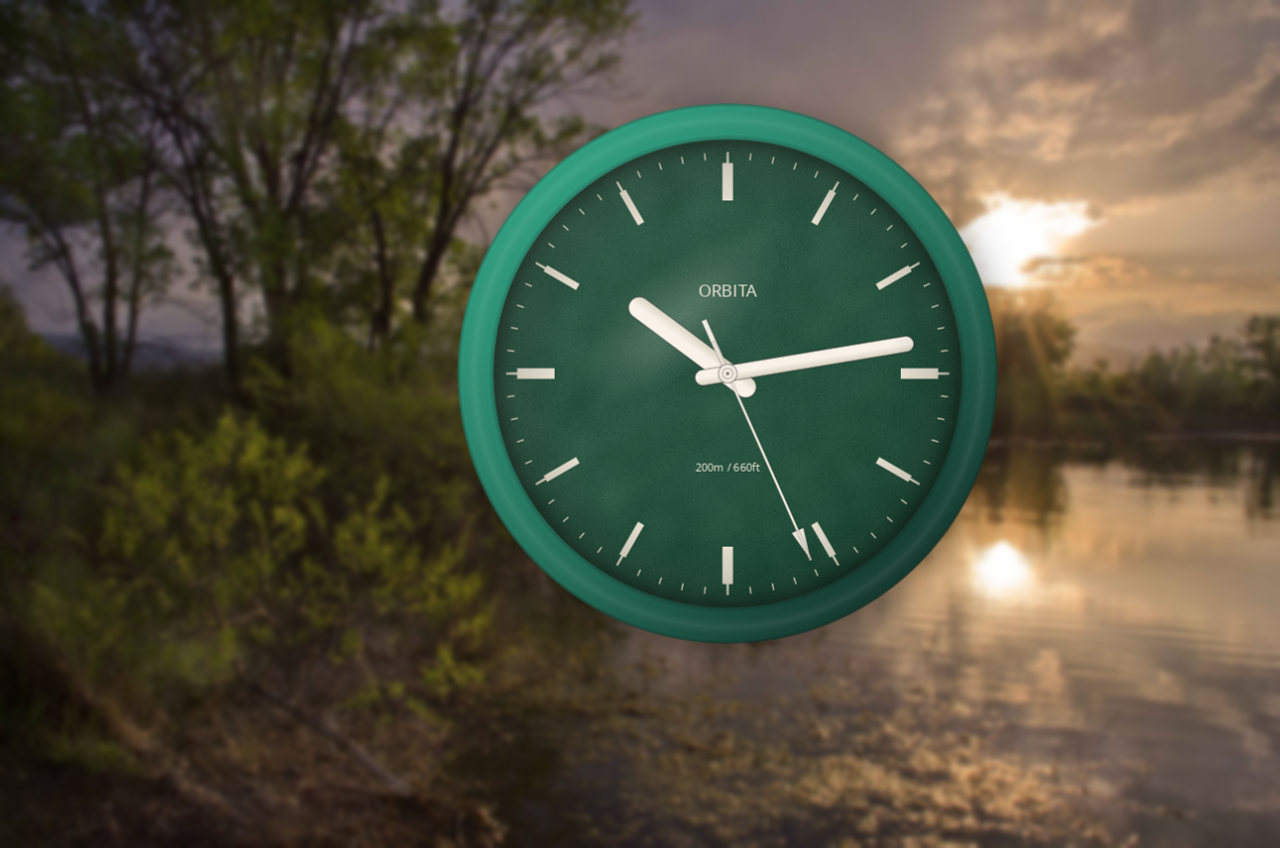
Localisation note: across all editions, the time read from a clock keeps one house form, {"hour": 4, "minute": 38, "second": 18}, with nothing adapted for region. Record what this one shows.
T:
{"hour": 10, "minute": 13, "second": 26}
